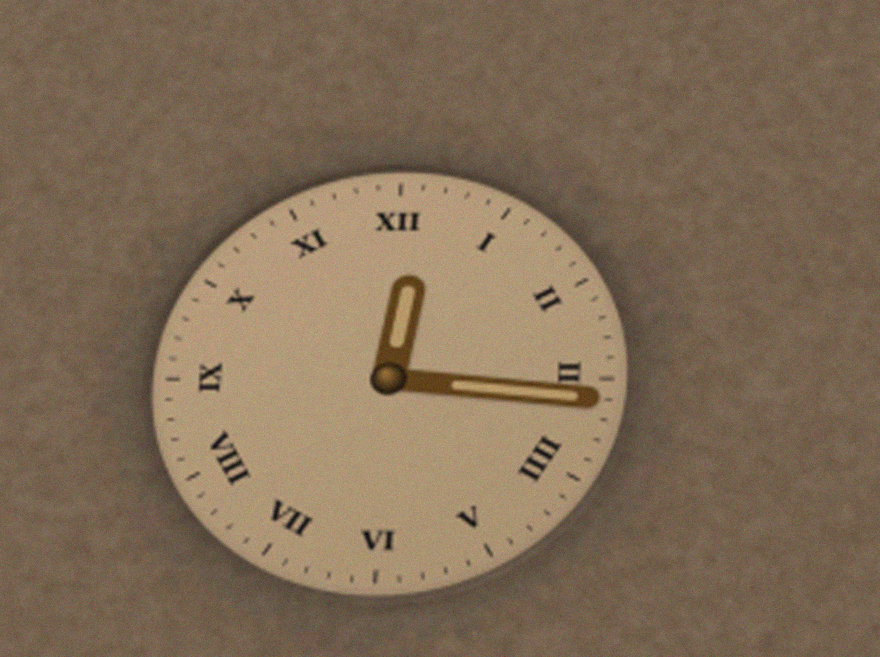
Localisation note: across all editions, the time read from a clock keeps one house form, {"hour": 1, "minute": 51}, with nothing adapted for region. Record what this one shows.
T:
{"hour": 12, "minute": 16}
